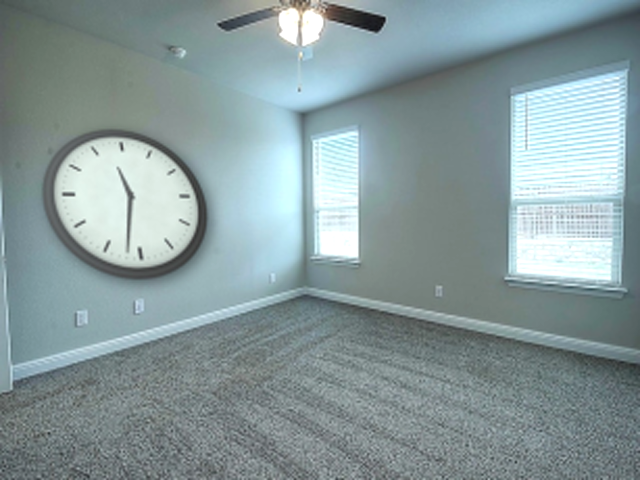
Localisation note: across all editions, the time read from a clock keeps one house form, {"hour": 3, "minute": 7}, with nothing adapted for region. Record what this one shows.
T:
{"hour": 11, "minute": 32}
